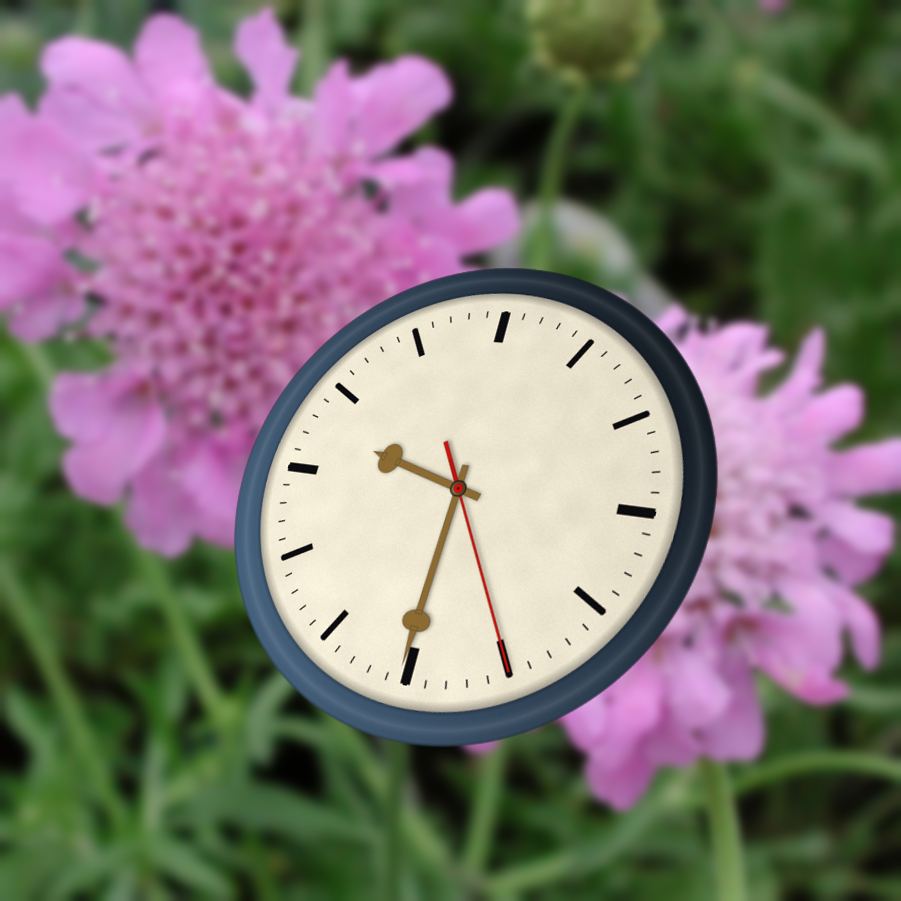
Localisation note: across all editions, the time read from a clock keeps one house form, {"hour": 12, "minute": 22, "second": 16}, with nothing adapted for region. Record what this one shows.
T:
{"hour": 9, "minute": 30, "second": 25}
